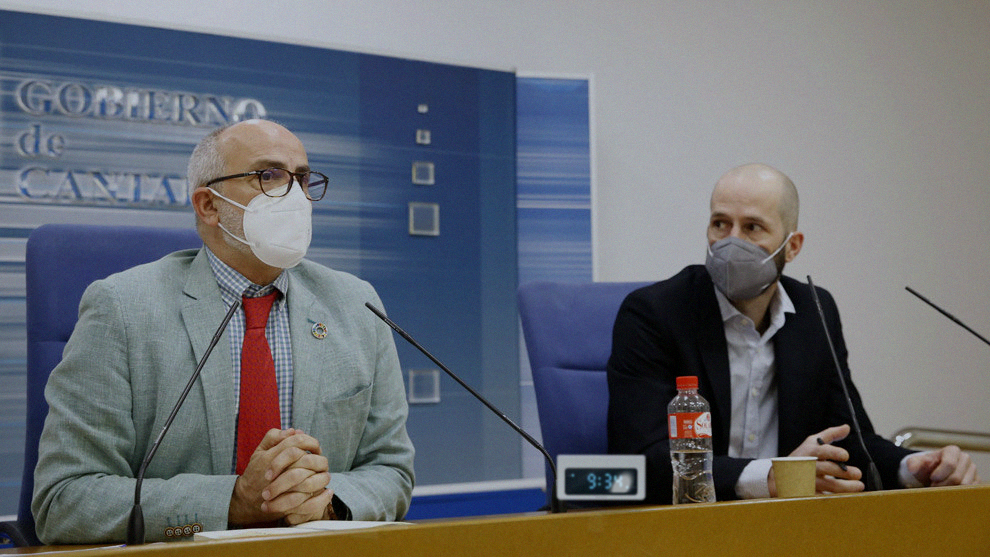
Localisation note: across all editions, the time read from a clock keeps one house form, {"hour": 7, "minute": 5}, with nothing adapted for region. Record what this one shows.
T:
{"hour": 9, "minute": 34}
